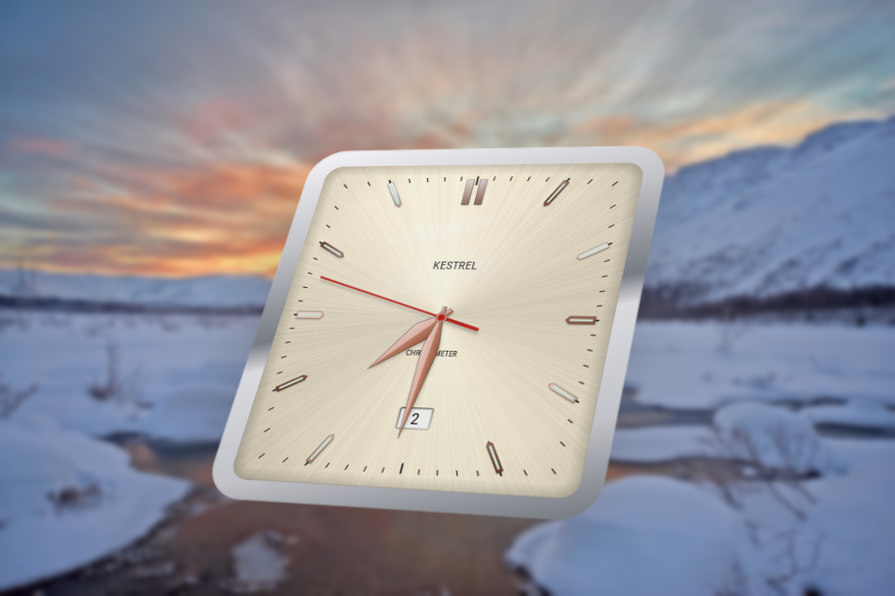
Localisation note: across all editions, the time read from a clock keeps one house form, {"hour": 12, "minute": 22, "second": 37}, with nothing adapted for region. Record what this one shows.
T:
{"hour": 7, "minute": 30, "second": 48}
